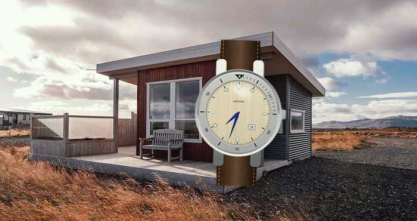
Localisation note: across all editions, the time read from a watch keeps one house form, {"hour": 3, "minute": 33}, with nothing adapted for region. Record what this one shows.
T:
{"hour": 7, "minute": 33}
